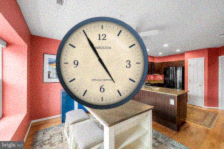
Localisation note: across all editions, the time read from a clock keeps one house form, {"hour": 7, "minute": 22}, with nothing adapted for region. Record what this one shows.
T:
{"hour": 4, "minute": 55}
